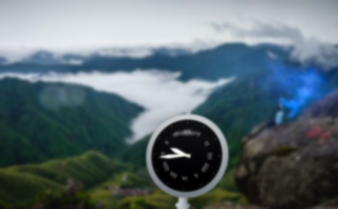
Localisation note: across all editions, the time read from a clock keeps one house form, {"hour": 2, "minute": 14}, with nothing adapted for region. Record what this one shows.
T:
{"hour": 9, "minute": 44}
